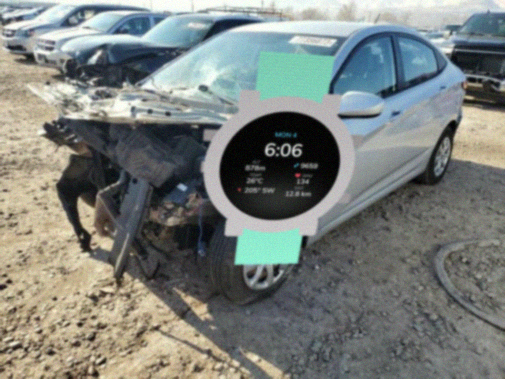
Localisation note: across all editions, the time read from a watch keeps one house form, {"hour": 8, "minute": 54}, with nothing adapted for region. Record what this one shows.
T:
{"hour": 6, "minute": 6}
